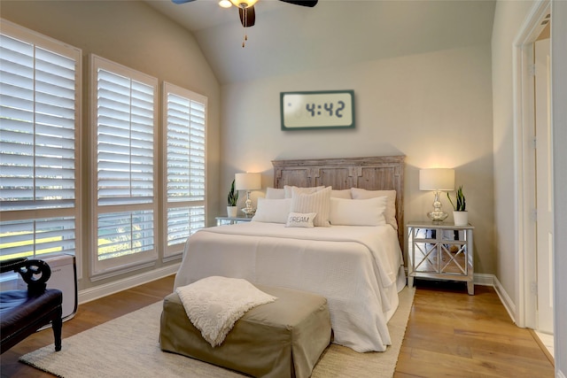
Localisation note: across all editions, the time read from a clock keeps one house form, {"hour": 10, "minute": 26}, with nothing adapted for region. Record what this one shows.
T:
{"hour": 4, "minute": 42}
